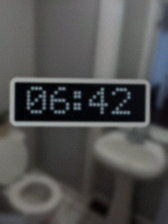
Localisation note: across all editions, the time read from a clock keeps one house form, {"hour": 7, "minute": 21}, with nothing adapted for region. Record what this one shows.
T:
{"hour": 6, "minute": 42}
